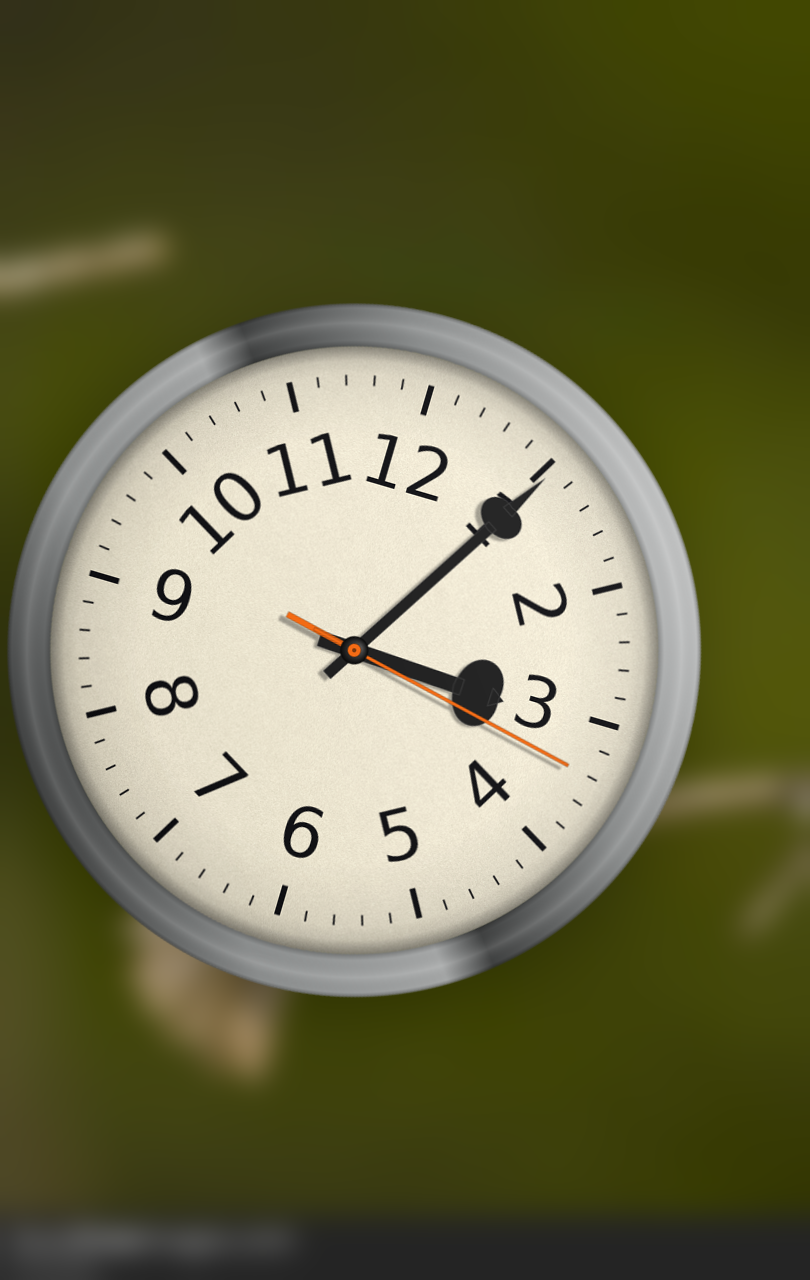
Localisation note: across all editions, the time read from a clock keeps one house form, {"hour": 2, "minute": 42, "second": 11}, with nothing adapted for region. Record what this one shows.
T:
{"hour": 3, "minute": 5, "second": 17}
